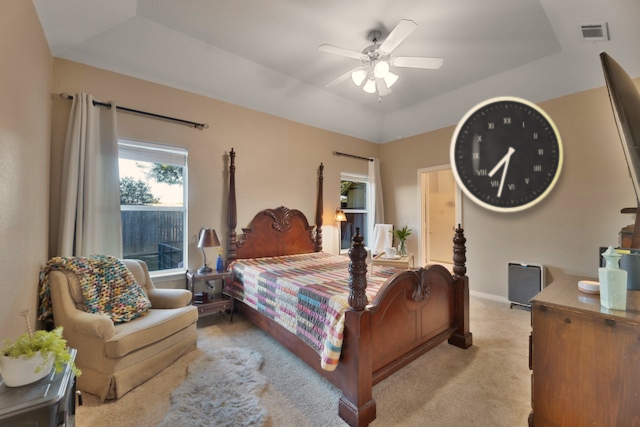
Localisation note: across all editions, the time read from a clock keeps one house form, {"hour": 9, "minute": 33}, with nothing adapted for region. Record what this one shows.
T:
{"hour": 7, "minute": 33}
